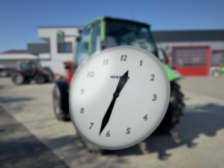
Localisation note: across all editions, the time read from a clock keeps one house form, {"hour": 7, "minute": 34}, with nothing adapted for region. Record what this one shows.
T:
{"hour": 12, "minute": 32}
